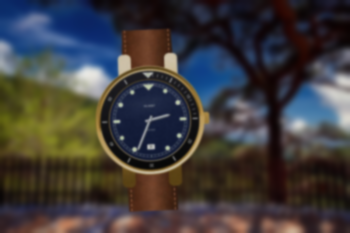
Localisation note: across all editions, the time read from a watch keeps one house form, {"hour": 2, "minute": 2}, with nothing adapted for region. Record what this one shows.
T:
{"hour": 2, "minute": 34}
